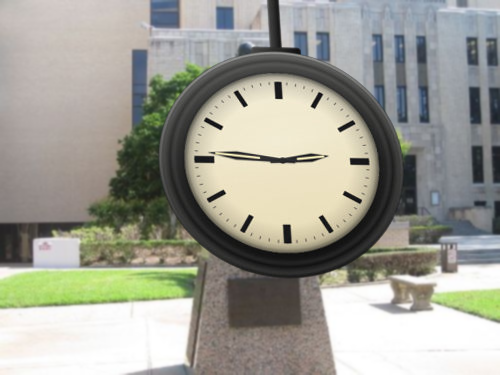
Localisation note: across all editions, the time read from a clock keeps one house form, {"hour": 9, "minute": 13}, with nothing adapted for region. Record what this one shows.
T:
{"hour": 2, "minute": 46}
